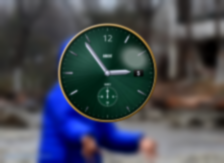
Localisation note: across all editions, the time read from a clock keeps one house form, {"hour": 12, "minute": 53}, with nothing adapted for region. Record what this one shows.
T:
{"hour": 2, "minute": 54}
